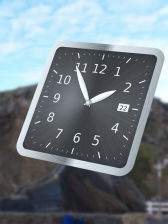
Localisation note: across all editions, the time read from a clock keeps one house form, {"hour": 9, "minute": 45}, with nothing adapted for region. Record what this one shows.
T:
{"hour": 1, "minute": 54}
